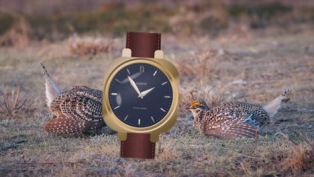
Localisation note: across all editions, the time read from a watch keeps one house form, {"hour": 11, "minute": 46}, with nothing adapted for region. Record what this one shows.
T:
{"hour": 1, "minute": 54}
